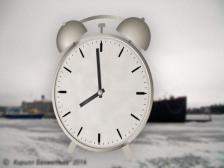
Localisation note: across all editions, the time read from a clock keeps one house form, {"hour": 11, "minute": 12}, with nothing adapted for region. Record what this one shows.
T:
{"hour": 7, "minute": 59}
